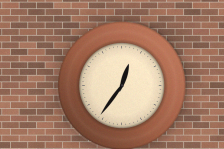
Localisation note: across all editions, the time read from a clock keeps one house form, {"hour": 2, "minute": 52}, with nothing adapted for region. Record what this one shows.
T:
{"hour": 12, "minute": 36}
